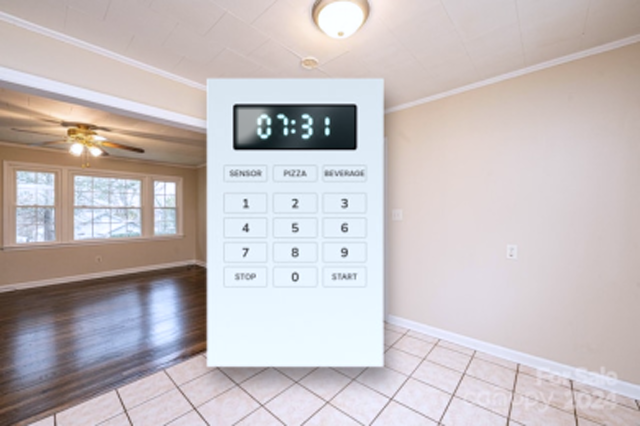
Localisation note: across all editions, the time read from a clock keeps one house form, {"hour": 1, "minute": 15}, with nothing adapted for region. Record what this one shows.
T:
{"hour": 7, "minute": 31}
